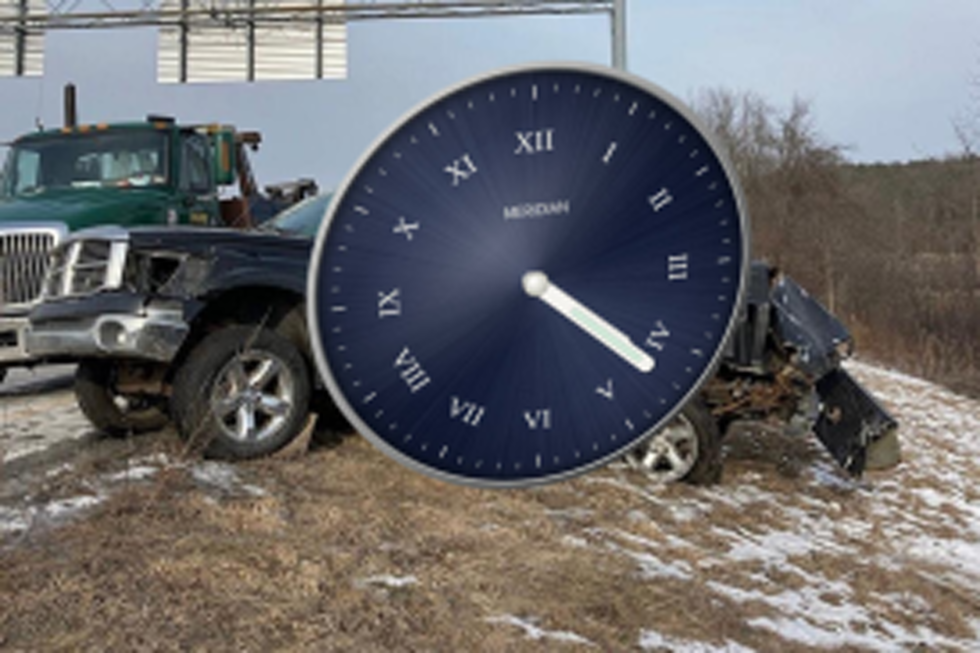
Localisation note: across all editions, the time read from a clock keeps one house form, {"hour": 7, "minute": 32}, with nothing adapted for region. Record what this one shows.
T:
{"hour": 4, "minute": 22}
